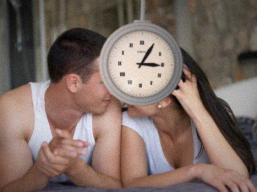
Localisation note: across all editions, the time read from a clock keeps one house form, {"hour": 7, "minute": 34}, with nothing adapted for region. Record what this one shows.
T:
{"hour": 3, "minute": 5}
